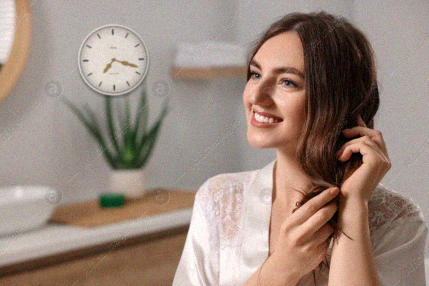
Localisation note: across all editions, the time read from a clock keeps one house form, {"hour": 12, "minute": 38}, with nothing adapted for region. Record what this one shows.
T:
{"hour": 7, "minute": 18}
